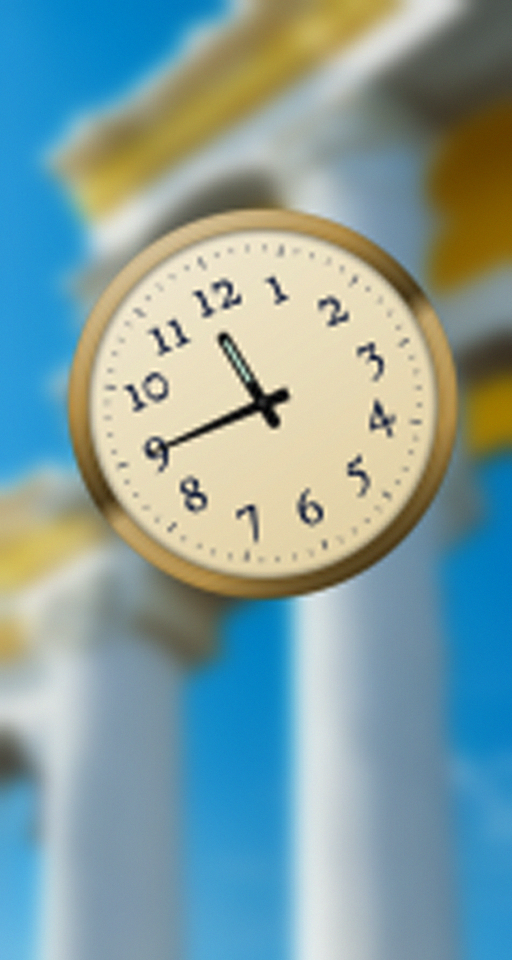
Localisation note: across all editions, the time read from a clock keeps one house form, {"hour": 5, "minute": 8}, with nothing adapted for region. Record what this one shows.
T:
{"hour": 11, "minute": 45}
